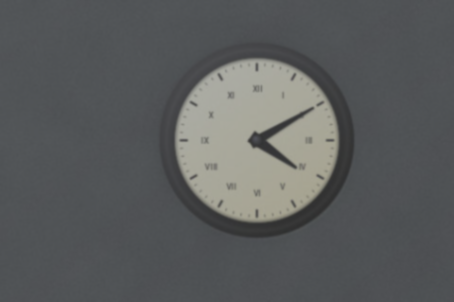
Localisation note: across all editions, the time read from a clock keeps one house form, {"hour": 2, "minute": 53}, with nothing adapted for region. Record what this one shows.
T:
{"hour": 4, "minute": 10}
